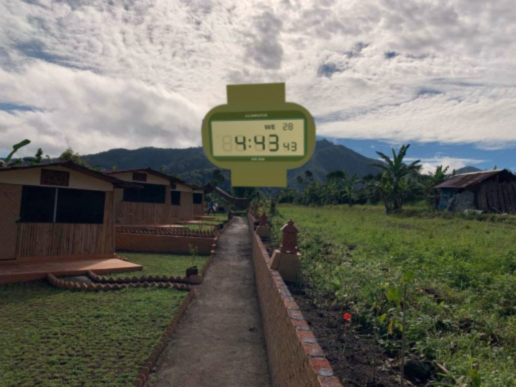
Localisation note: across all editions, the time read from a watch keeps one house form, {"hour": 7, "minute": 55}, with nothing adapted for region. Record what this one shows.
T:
{"hour": 4, "minute": 43}
